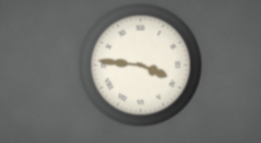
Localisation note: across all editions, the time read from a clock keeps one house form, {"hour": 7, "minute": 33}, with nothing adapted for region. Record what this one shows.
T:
{"hour": 3, "minute": 46}
